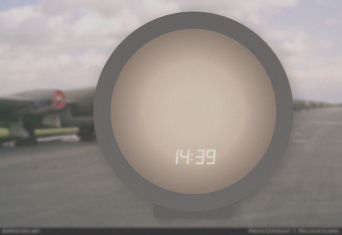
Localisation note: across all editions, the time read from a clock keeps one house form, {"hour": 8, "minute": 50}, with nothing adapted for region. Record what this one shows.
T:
{"hour": 14, "minute": 39}
